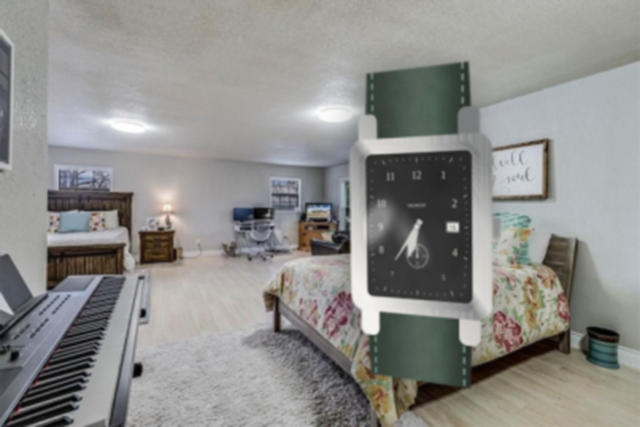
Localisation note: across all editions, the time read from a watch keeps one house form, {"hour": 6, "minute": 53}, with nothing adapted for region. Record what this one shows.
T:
{"hour": 6, "minute": 36}
